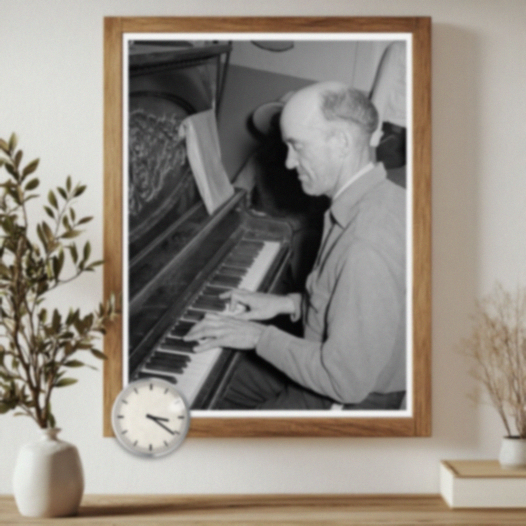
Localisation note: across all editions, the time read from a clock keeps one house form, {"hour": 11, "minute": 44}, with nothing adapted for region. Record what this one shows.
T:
{"hour": 3, "minute": 21}
